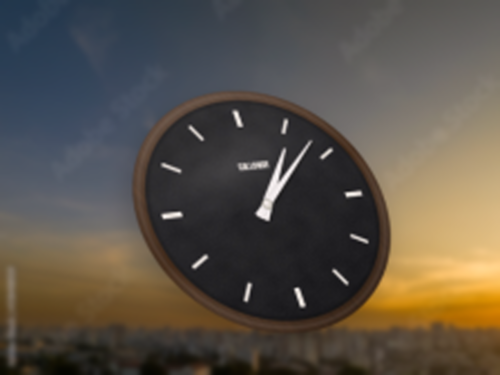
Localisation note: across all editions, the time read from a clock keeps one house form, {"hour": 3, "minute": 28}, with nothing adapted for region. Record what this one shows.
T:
{"hour": 1, "minute": 8}
